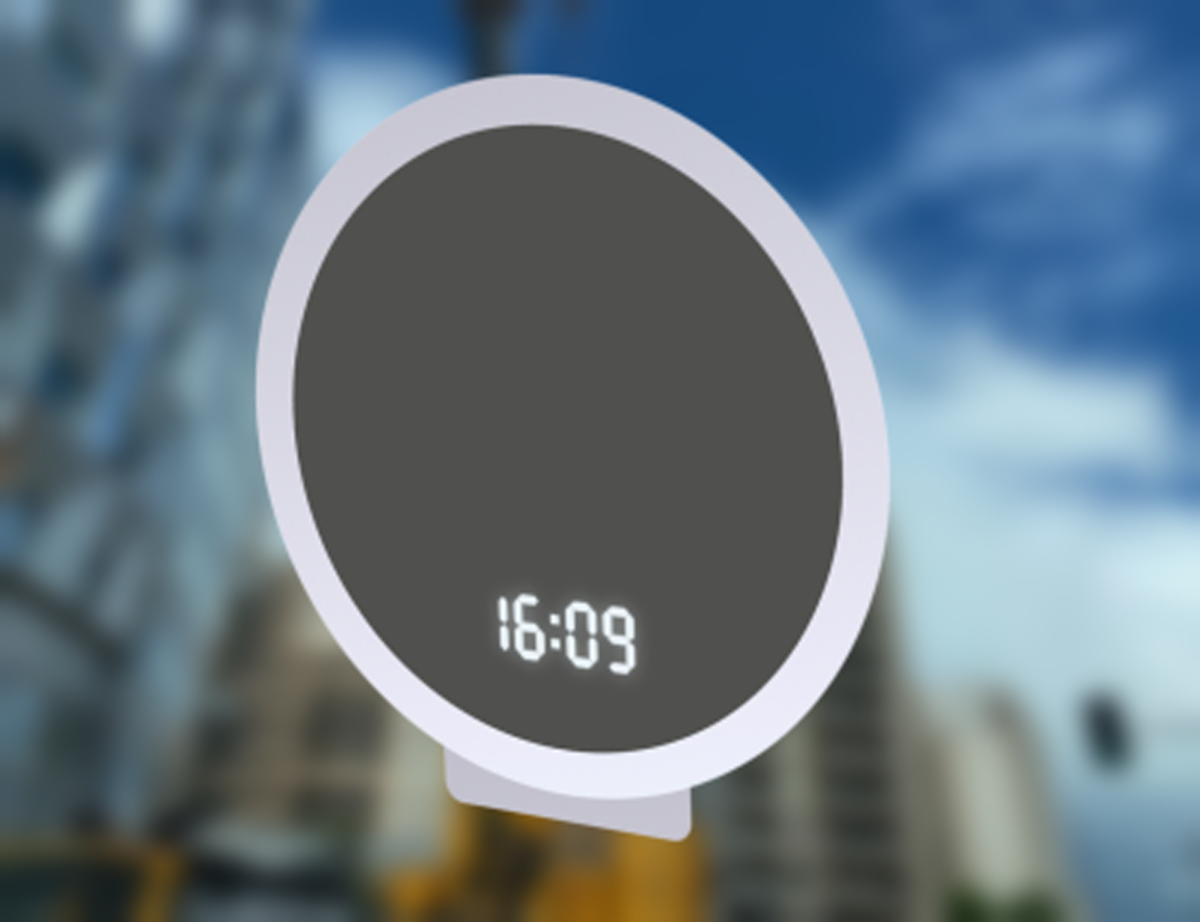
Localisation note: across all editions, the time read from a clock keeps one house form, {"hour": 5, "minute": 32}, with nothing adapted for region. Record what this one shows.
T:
{"hour": 16, "minute": 9}
